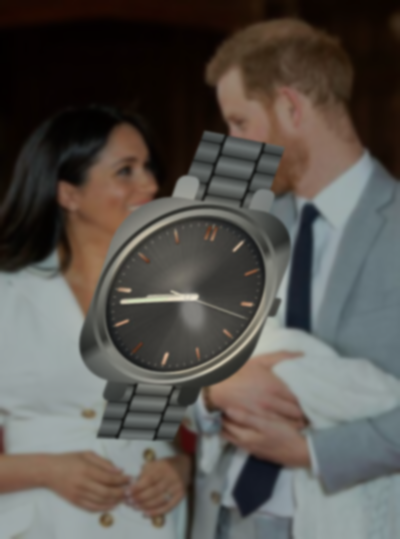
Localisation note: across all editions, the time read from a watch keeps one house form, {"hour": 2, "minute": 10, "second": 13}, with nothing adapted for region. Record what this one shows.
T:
{"hour": 8, "minute": 43, "second": 17}
